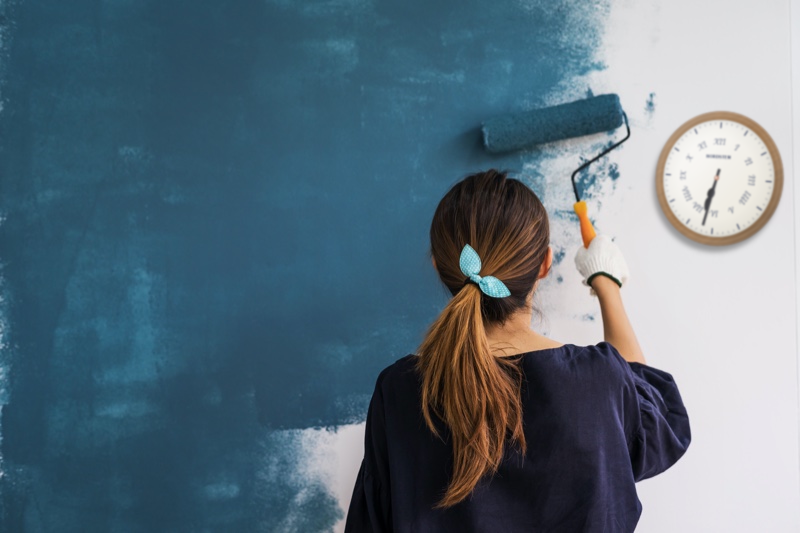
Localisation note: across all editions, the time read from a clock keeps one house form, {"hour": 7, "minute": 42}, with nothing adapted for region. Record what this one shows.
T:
{"hour": 6, "minute": 32}
